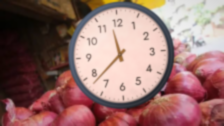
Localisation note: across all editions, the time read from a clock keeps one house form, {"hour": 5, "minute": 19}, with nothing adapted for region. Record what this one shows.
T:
{"hour": 11, "minute": 38}
